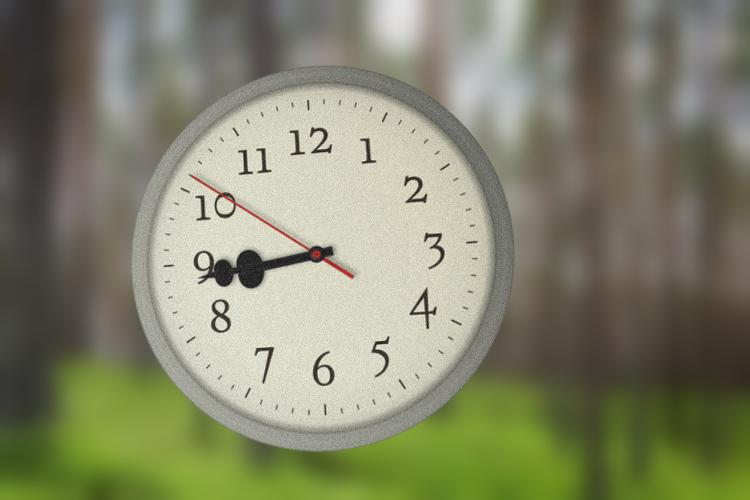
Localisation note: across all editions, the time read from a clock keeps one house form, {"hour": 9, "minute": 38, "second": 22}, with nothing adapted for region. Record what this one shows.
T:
{"hour": 8, "minute": 43, "second": 51}
